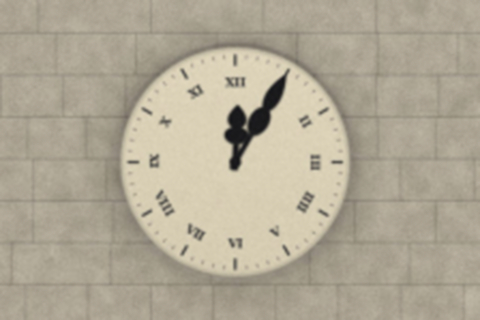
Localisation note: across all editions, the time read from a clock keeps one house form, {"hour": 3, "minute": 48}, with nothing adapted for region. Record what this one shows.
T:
{"hour": 12, "minute": 5}
